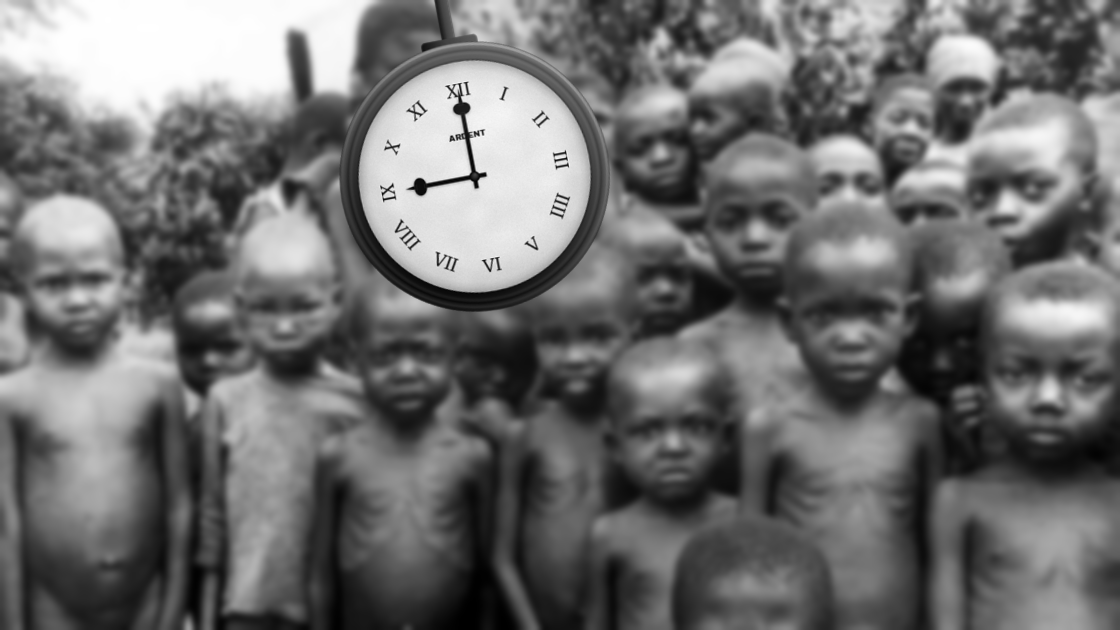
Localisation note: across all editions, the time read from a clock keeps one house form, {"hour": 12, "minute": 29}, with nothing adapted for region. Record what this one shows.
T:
{"hour": 9, "minute": 0}
